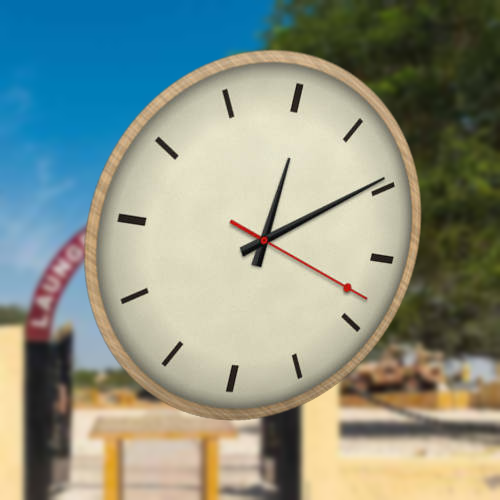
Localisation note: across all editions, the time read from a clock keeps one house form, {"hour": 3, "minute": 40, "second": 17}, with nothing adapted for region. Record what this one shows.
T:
{"hour": 12, "minute": 9, "second": 18}
